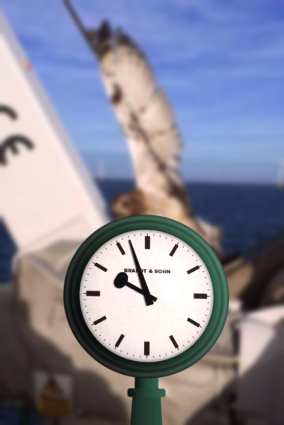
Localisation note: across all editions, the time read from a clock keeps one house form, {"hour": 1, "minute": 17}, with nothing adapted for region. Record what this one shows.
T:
{"hour": 9, "minute": 57}
